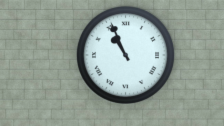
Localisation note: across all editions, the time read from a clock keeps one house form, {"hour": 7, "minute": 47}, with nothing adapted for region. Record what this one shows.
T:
{"hour": 10, "minute": 56}
